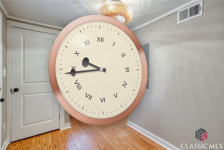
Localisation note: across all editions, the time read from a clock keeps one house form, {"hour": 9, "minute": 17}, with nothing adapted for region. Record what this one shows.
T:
{"hour": 9, "minute": 44}
